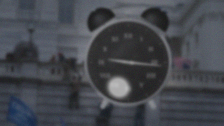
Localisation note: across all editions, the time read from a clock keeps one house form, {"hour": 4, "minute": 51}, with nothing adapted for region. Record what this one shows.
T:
{"hour": 9, "minute": 16}
